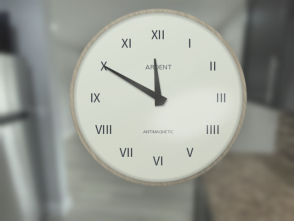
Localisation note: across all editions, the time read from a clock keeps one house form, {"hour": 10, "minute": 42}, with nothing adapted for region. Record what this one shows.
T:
{"hour": 11, "minute": 50}
